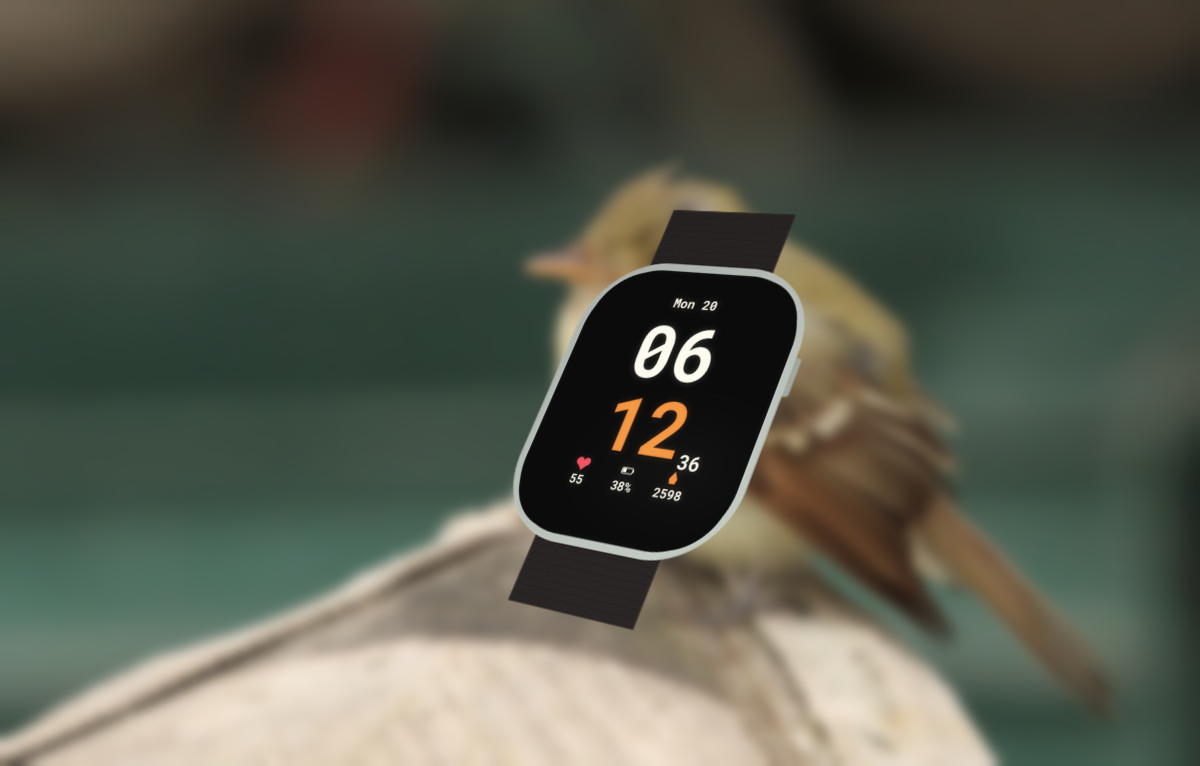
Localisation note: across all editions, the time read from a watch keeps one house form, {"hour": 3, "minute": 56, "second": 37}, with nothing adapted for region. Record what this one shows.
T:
{"hour": 6, "minute": 12, "second": 36}
